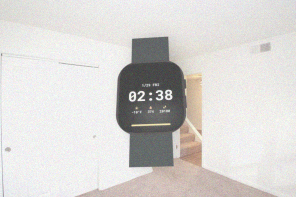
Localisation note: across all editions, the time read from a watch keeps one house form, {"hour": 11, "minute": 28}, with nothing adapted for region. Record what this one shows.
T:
{"hour": 2, "minute": 38}
